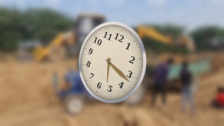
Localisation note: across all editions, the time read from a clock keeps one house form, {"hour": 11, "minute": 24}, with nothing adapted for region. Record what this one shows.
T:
{"hour": 5, "minute": 17}
